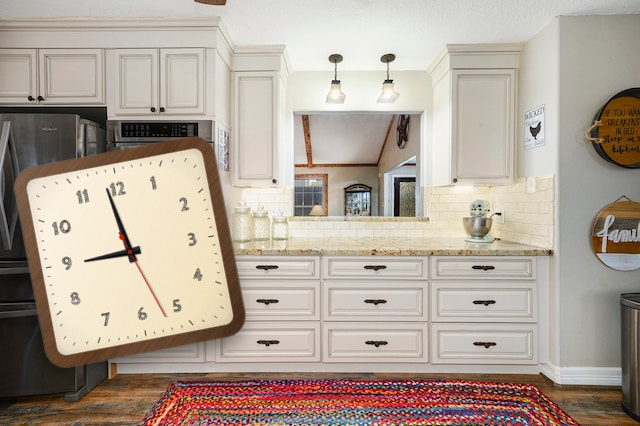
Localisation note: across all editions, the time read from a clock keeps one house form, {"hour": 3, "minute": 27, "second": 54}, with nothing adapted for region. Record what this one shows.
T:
{"hour": 8, "minute": 58, "second": 27}
